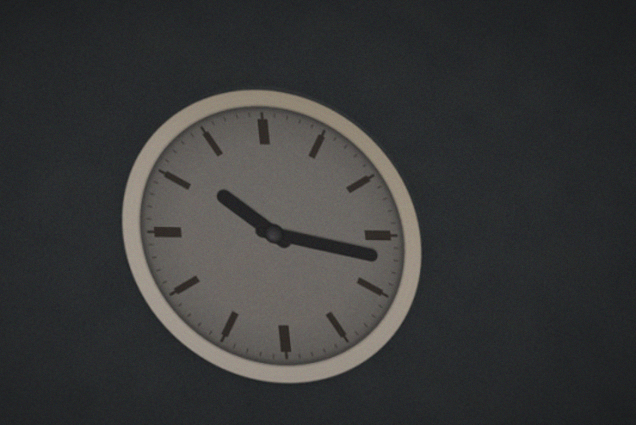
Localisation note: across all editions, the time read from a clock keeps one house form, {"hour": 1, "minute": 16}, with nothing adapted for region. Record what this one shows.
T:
{"hour": 10, "minute": 17}
